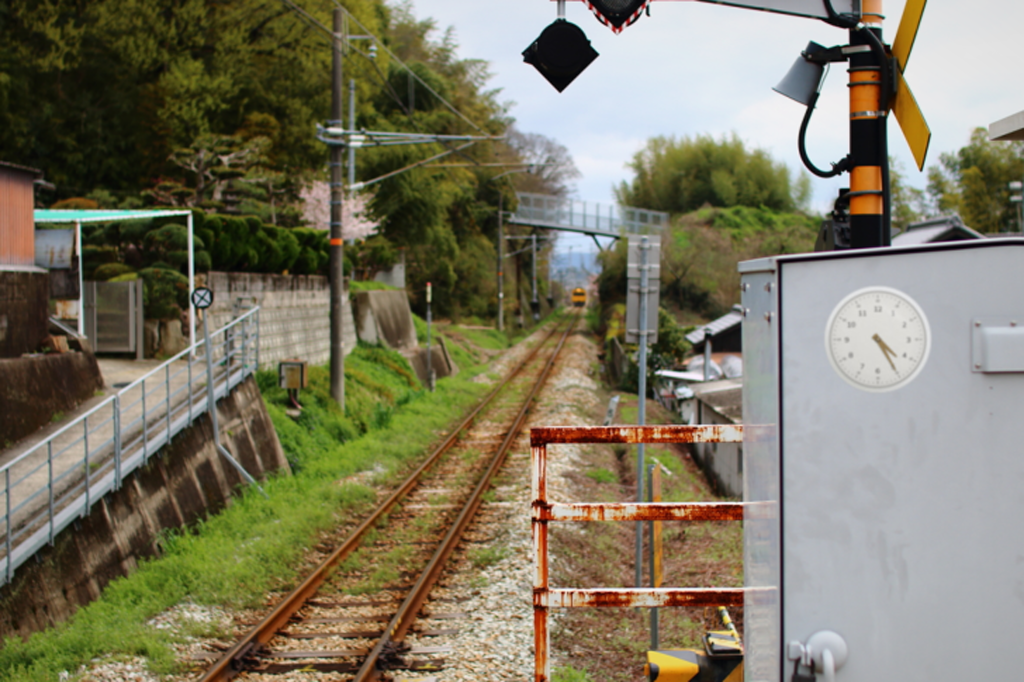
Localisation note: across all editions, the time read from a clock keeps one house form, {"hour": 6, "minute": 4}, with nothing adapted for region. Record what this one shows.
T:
{"hour": 4, "minute": 25}
